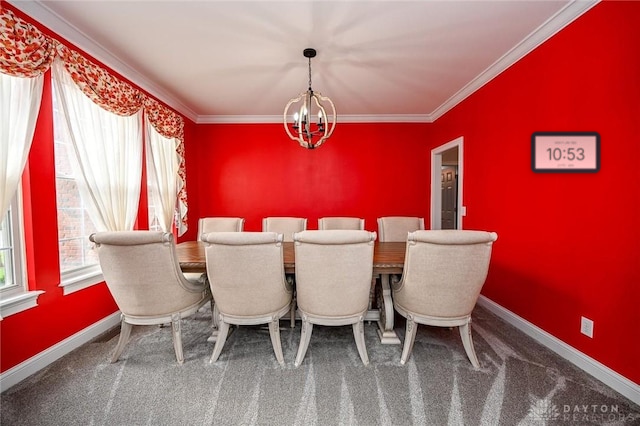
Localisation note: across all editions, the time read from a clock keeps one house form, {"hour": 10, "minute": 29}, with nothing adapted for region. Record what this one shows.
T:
{"hour": 10, "minute": 53}
